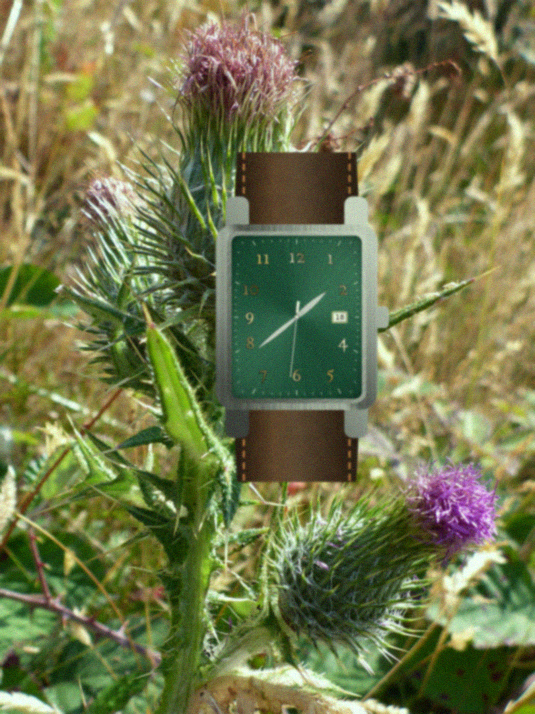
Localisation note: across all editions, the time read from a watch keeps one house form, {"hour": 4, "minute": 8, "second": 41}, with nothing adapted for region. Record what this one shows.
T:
{"hour": 1, "minute": 38, "second": 31}
